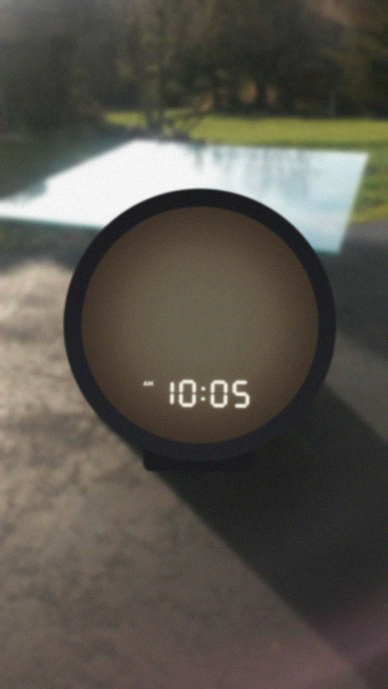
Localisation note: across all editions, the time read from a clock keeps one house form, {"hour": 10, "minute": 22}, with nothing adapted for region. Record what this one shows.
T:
{"hour": 10, "minute": 5}
